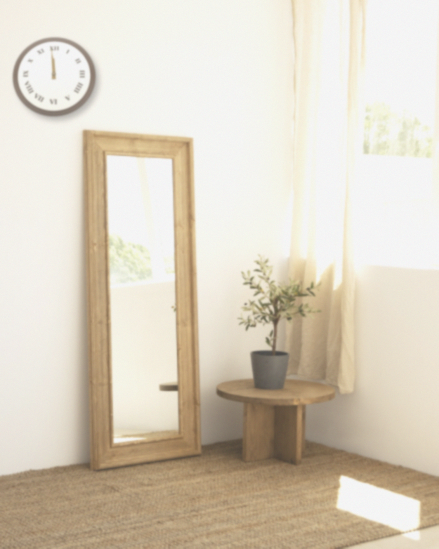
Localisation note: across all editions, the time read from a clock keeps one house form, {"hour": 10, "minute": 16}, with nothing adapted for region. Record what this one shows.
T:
{"hour": 11, "minute": 59}
